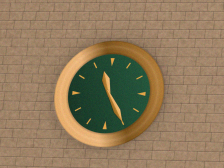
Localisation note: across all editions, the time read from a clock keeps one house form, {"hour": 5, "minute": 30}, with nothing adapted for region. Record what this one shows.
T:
{"hour": 11, "minute": 25}
